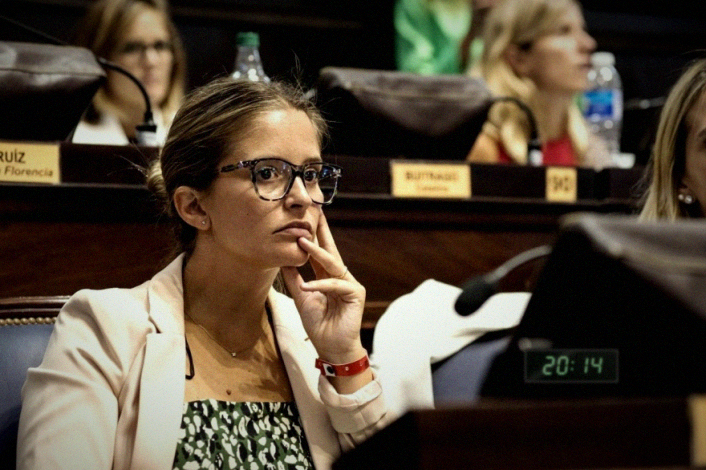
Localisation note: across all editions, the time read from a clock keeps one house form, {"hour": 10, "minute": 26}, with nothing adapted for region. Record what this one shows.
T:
{"hour": 20, "minute": 14}
